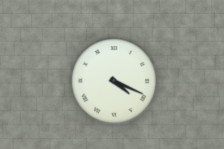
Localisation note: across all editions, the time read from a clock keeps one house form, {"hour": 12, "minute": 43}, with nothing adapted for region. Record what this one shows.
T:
{"hour": 4, "minute": 19}
